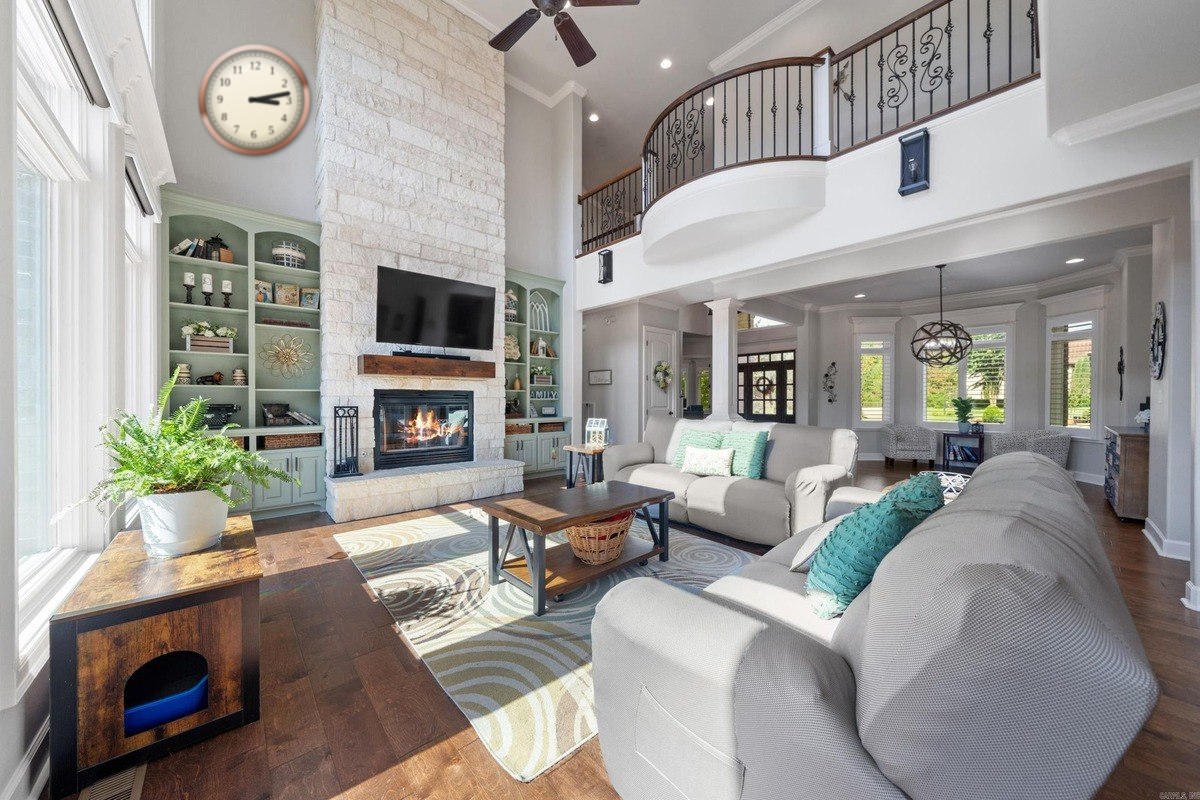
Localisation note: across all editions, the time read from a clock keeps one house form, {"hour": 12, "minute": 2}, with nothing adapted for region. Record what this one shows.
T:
{"hour": 3, "minute": 13}
